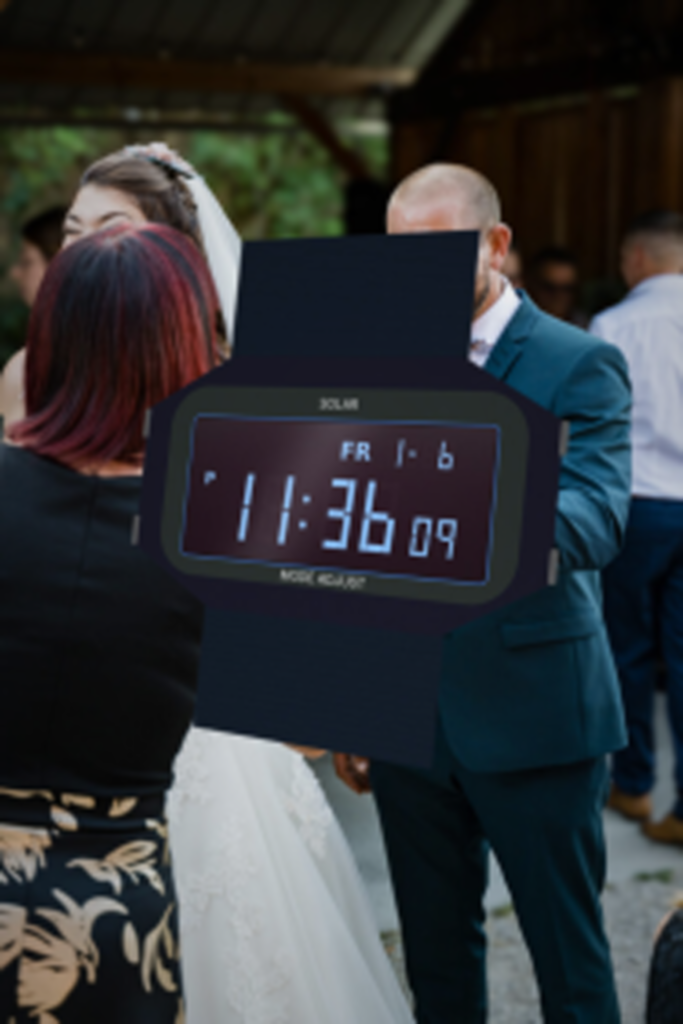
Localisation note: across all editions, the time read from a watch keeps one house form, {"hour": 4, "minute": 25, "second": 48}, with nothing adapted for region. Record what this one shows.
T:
{"hour": 11, "minute": 36, "second": 9}
